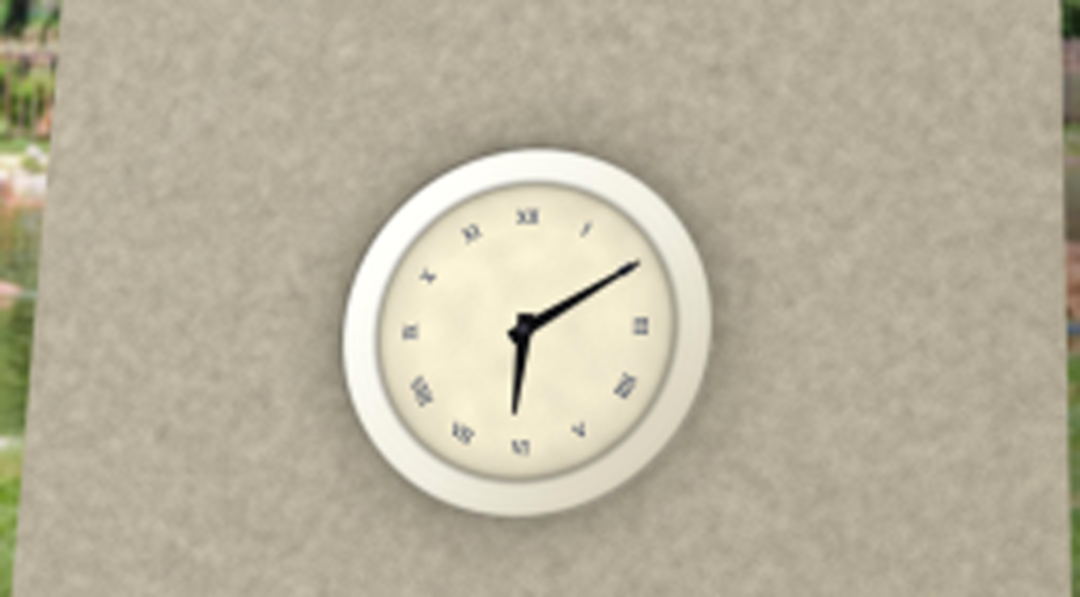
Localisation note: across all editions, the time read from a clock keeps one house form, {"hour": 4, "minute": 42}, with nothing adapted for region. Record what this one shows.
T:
{"hour": 6, "minute": 10}
